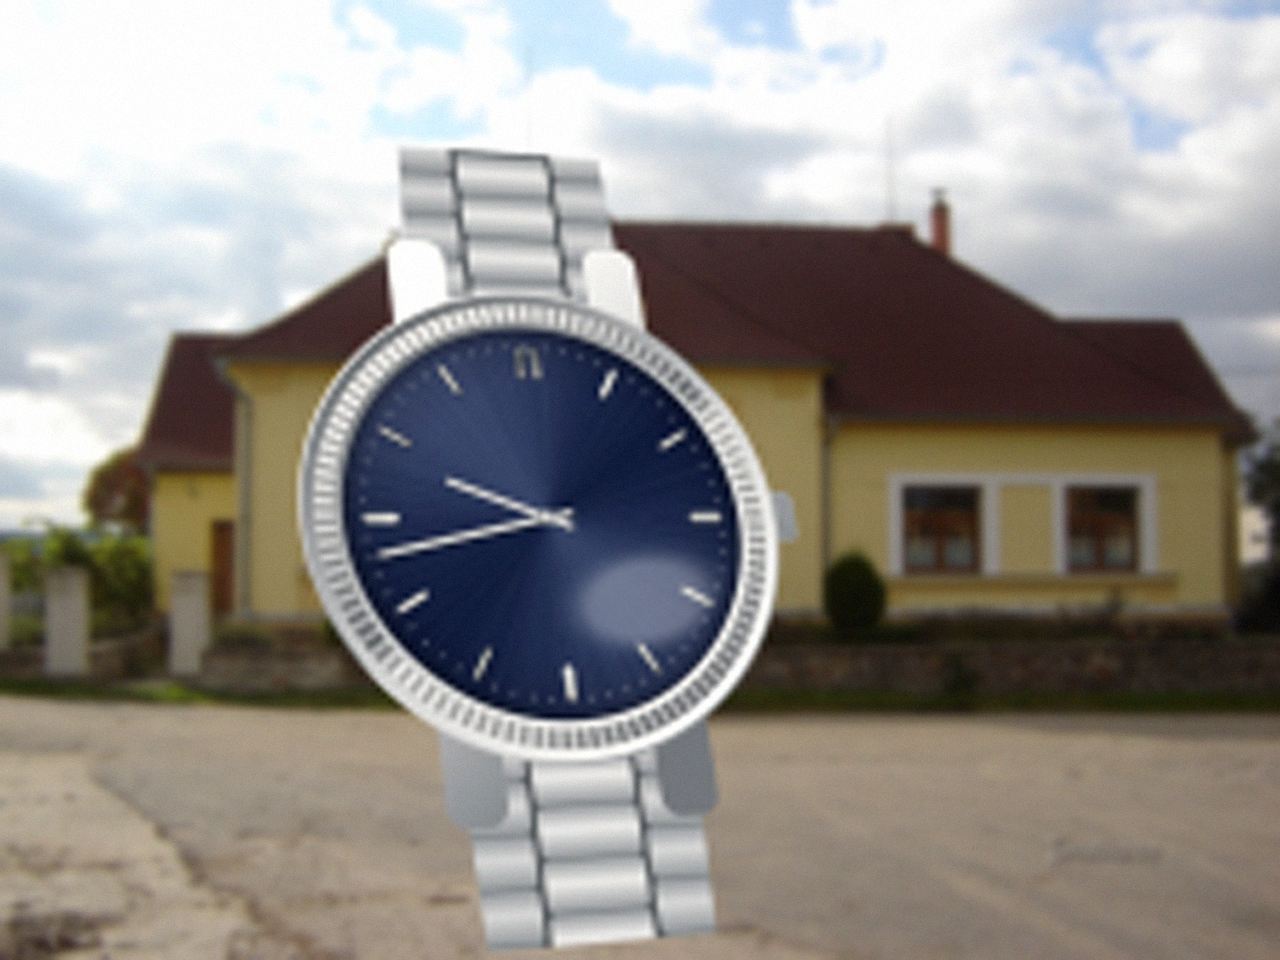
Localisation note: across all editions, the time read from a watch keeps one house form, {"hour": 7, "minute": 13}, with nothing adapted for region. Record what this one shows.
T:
{"hour": 9, "minute": 43}
